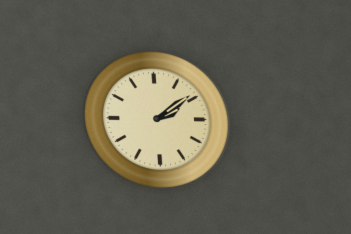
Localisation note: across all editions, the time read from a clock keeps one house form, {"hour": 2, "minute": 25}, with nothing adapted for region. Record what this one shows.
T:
{"hour": 2, "minute": 9}
